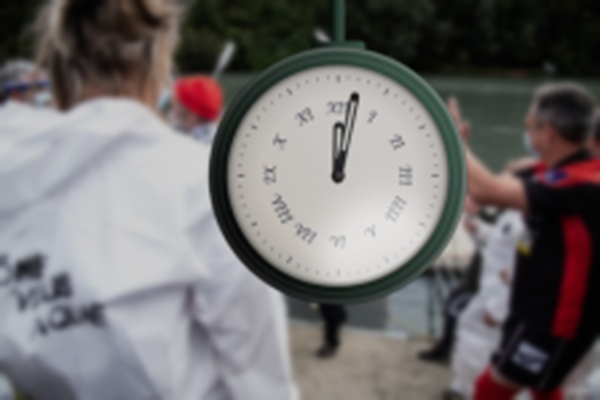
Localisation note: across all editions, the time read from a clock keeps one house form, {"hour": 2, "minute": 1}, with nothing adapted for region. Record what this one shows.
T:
{"hour": 12, "minute": 2}
